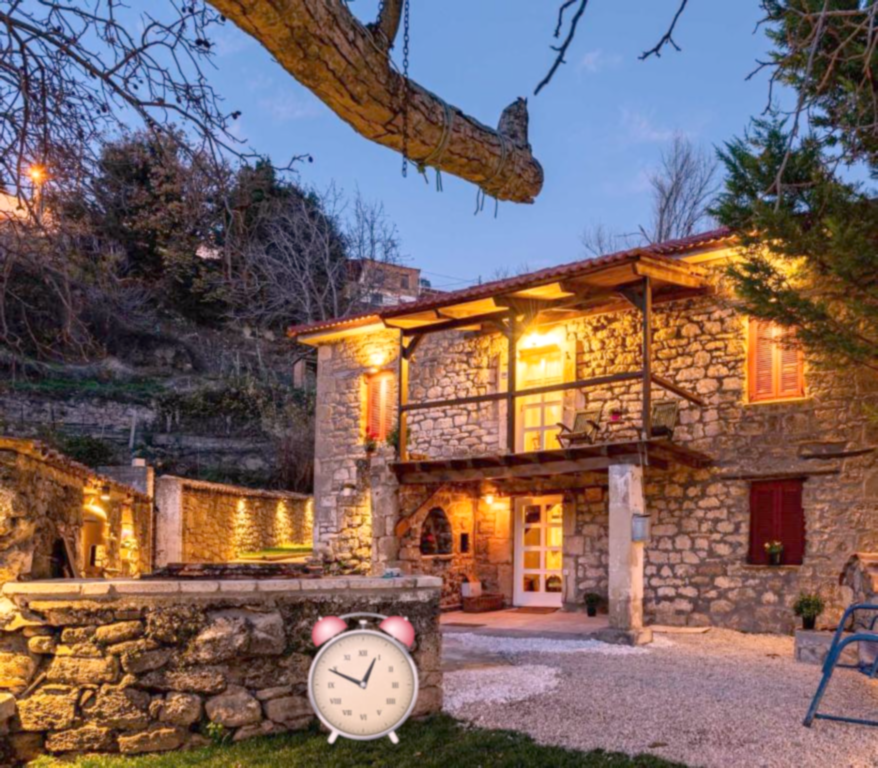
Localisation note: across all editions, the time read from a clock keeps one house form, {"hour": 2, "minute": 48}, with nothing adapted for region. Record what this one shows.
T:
{"hour": 12, "minute": 49}
